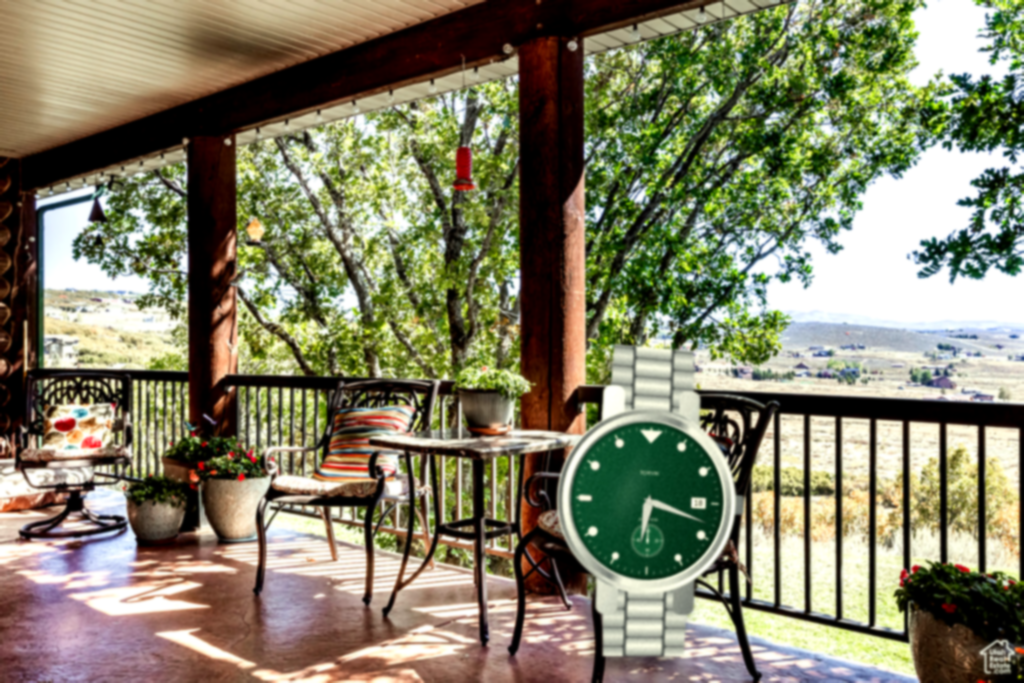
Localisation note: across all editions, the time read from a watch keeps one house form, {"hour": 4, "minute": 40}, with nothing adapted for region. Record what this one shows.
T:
{"hour": 6, "minute": 18}
